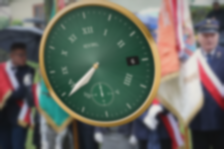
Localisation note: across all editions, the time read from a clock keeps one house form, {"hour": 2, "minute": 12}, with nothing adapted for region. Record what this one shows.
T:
{"hour": 7, "minute": 39}
